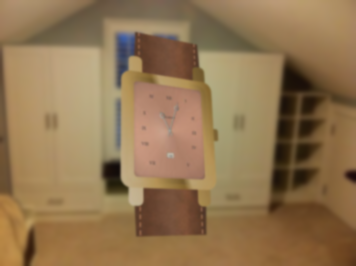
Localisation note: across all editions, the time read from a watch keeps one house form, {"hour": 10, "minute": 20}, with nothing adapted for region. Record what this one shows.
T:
{"hour": 11, "minute": 3}
